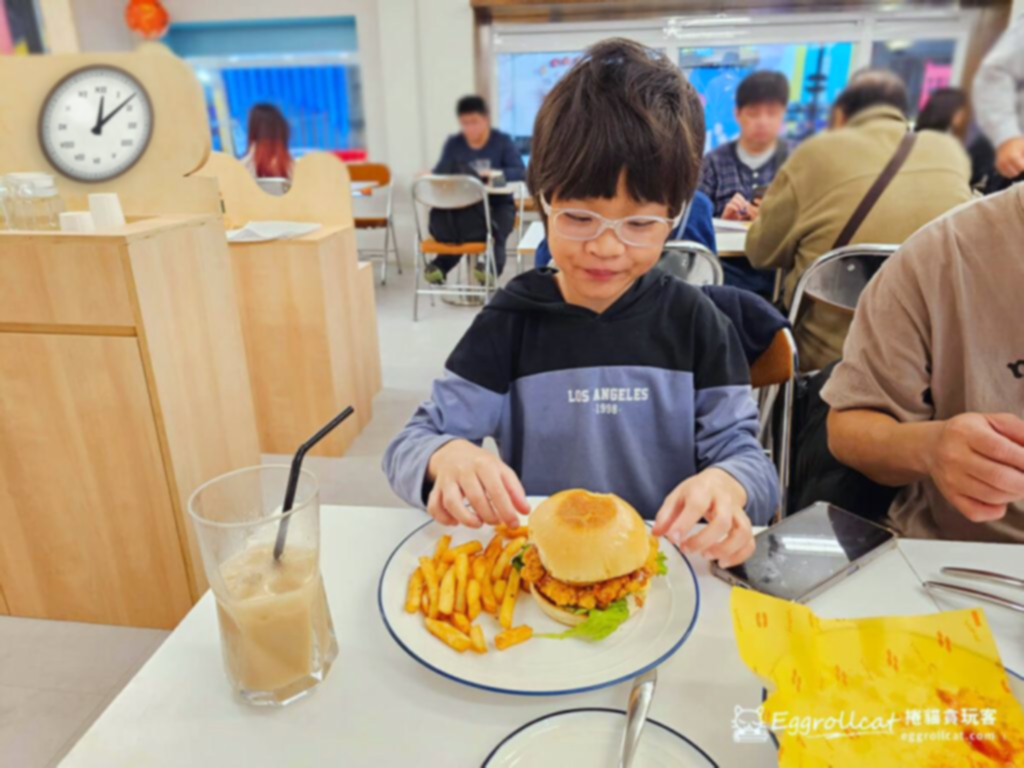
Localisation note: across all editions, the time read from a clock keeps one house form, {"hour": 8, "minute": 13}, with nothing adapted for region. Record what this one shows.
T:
{"hour": 12, "minute": 8}
